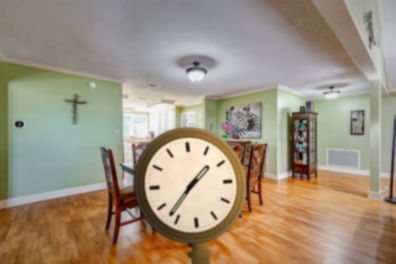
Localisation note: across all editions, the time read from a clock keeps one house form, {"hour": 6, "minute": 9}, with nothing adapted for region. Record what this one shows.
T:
{"hour": 1, "minute": 37}
